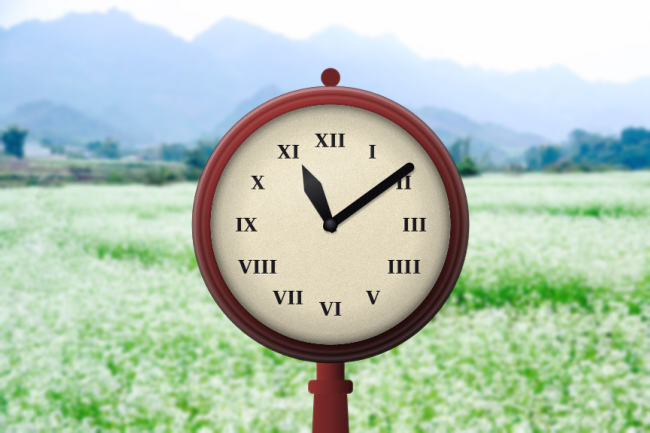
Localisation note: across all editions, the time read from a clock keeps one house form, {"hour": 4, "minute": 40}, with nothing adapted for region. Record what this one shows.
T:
{"hour": 11, "minute": 9}
